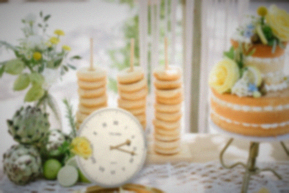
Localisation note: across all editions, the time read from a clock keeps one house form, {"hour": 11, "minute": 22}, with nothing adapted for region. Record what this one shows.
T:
{"hour": 2, "minute": 17}
